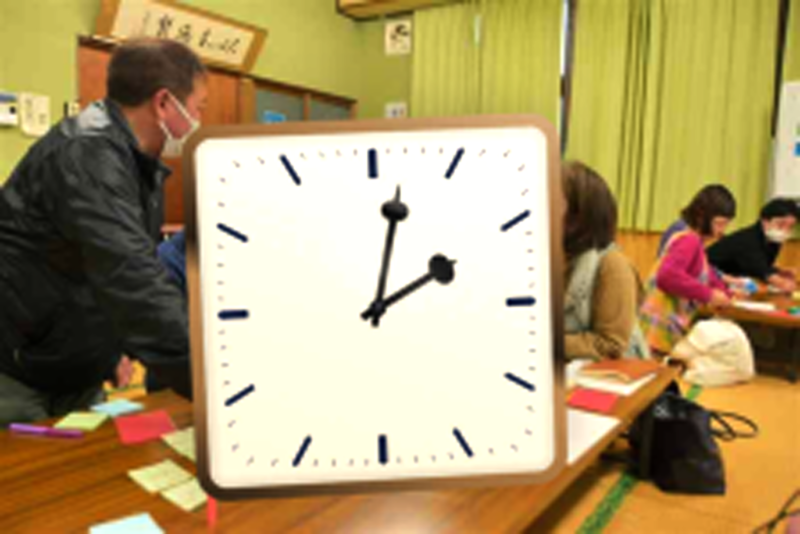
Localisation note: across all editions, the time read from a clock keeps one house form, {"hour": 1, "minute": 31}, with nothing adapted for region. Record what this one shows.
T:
{"hour": 2, "minute": 2}
